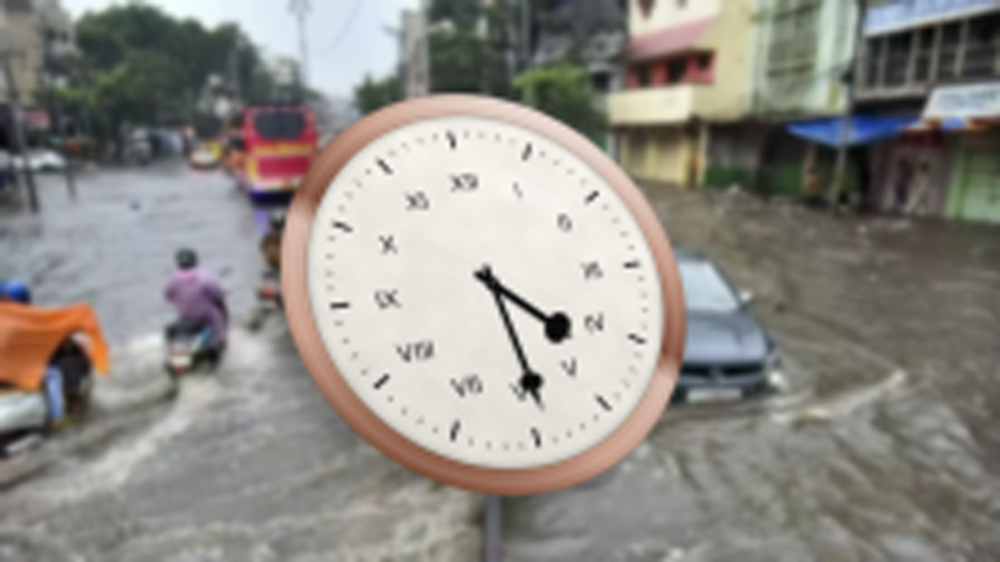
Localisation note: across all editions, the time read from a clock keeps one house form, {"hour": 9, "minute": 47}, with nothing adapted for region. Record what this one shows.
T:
{"hour": 4, "minute": 29}
